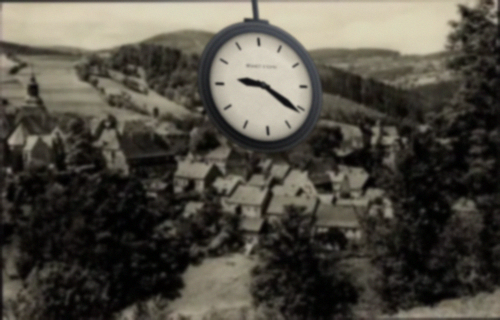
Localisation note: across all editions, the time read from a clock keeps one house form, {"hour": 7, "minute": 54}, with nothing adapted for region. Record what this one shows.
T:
{"hour": 9, "minute": 21}
